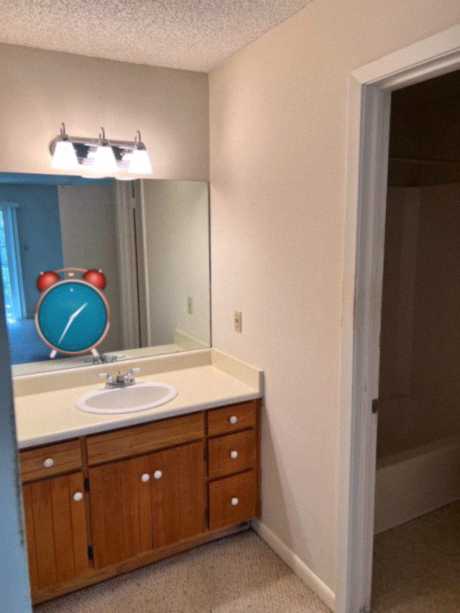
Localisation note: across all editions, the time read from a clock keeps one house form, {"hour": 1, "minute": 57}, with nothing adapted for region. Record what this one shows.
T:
{"hour": 1, "minute": 35}
